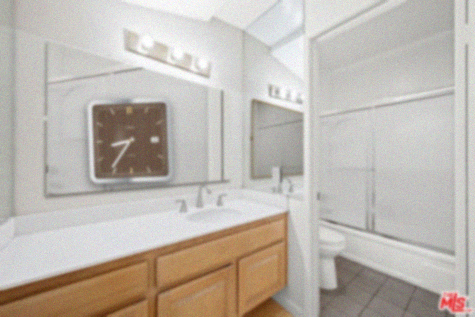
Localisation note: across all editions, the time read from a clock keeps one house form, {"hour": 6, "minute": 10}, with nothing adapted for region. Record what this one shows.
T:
{"hour": 8, "minute": 36}
